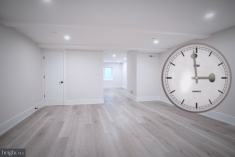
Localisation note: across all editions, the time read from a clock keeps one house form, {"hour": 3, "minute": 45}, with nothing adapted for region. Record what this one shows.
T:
{"hour": 2, "minute": 59}
